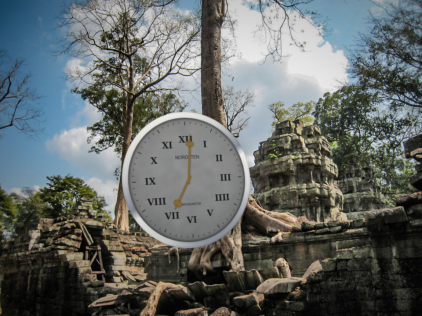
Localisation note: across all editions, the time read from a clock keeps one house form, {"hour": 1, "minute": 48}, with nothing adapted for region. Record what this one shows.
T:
{"hour": 7, "minute": 1}
